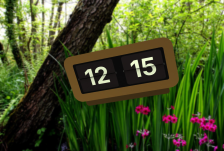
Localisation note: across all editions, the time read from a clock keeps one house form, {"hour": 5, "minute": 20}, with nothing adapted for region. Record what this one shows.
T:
{"hour": 12, "minute": 15}
